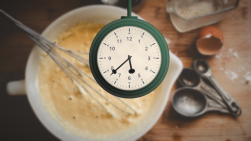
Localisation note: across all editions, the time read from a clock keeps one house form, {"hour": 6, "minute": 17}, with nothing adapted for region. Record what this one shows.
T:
{"hour": 5, "minute": 38}
